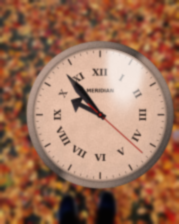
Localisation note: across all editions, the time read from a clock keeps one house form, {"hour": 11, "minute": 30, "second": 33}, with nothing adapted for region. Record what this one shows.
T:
{"hour": 9, "minute": 53, "second": 22}
